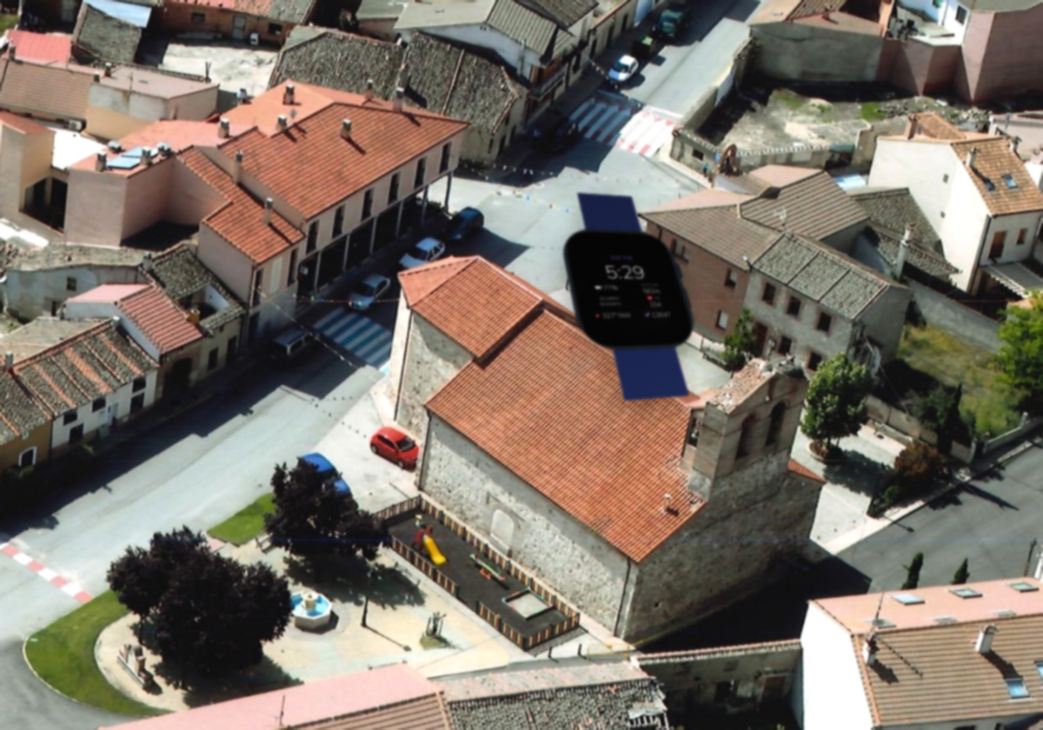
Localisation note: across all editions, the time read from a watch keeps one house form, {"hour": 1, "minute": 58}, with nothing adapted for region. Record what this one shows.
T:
{"hour": 5, "minute": 29}
